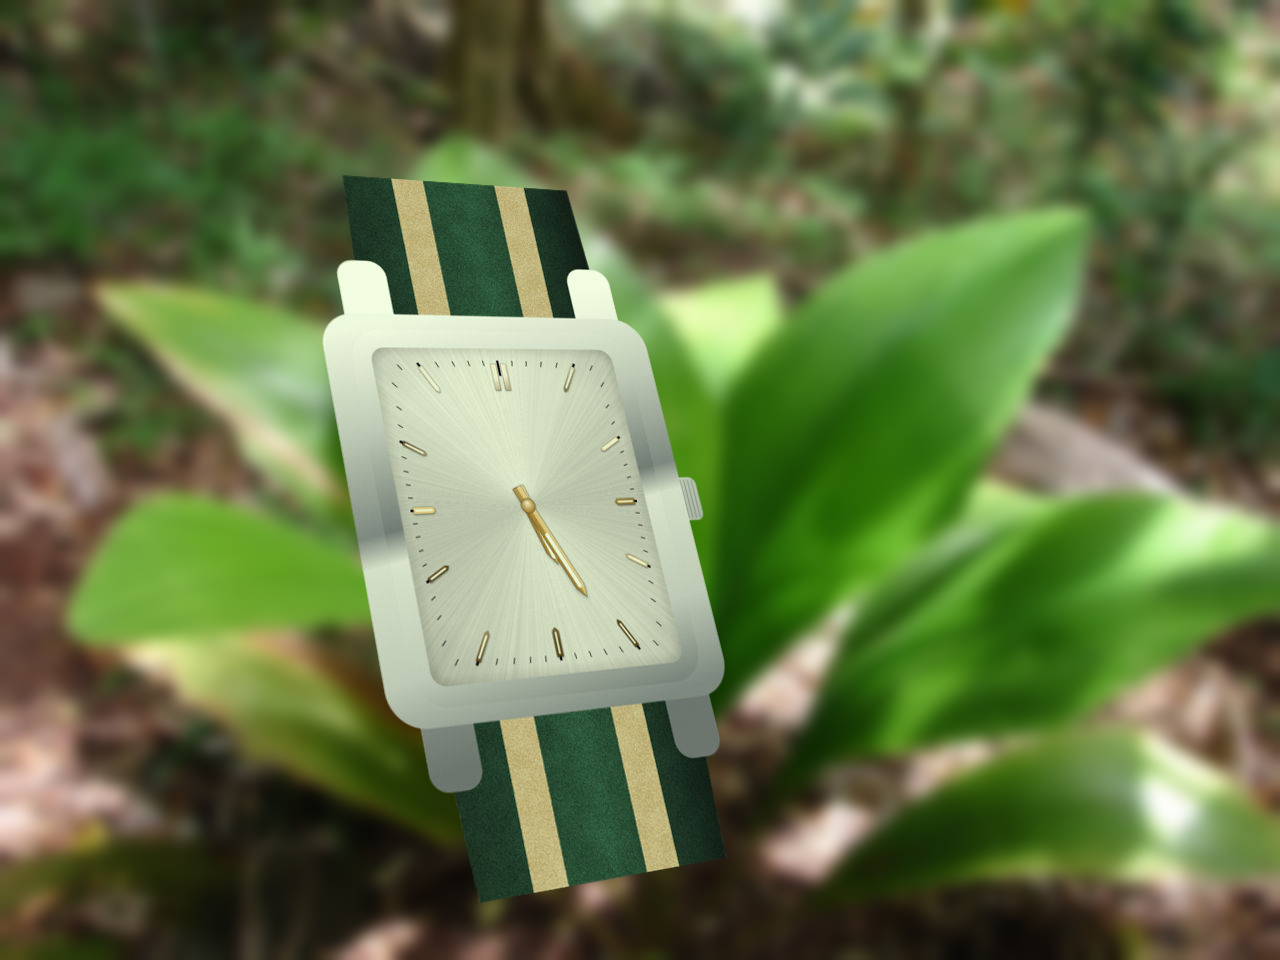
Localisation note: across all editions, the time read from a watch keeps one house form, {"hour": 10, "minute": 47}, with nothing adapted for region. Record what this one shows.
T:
{"hour": 5, "minute": 26}
